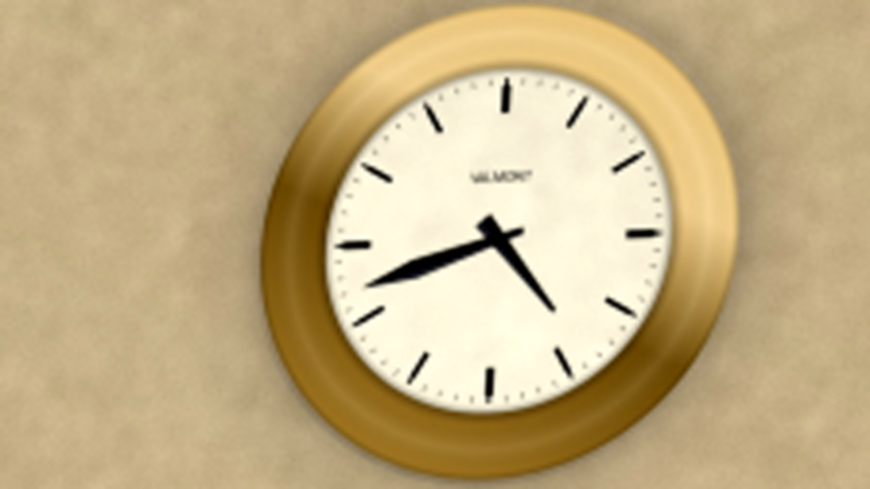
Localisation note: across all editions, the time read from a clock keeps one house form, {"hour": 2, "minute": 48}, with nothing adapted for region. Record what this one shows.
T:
{"hour": 4, "minute": 42}
